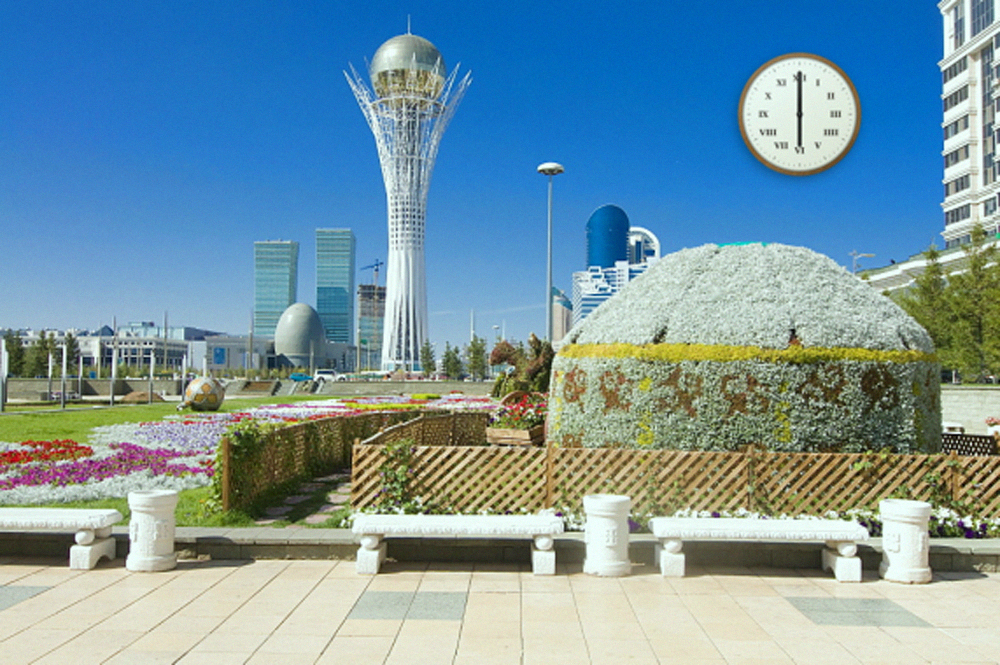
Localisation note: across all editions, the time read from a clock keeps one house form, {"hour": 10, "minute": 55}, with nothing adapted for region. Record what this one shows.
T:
{"hour": 6, "minute": 0}
